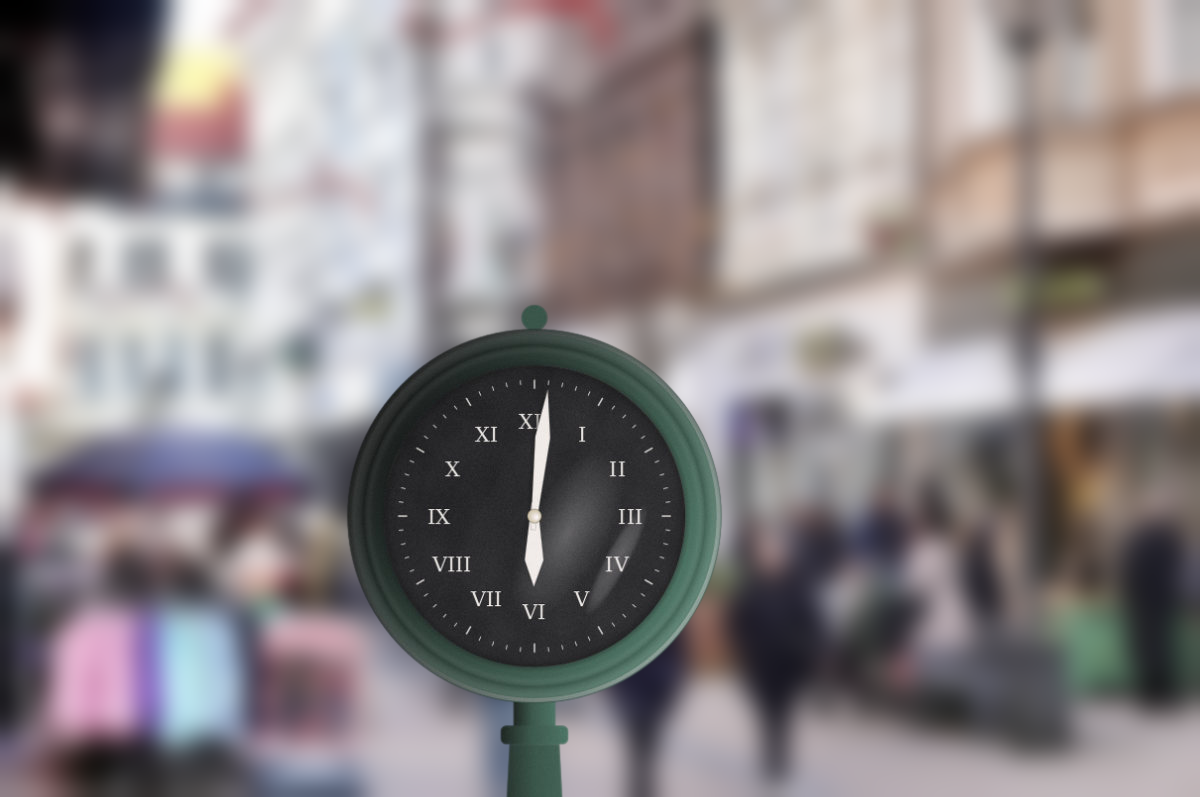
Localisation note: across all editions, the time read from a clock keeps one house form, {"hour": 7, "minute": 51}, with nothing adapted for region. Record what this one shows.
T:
{"hour": 6, "minute": 1}
